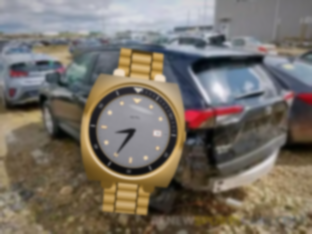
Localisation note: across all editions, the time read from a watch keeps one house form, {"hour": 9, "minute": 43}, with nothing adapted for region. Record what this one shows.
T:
{"hour": 8, "minute": 35}
